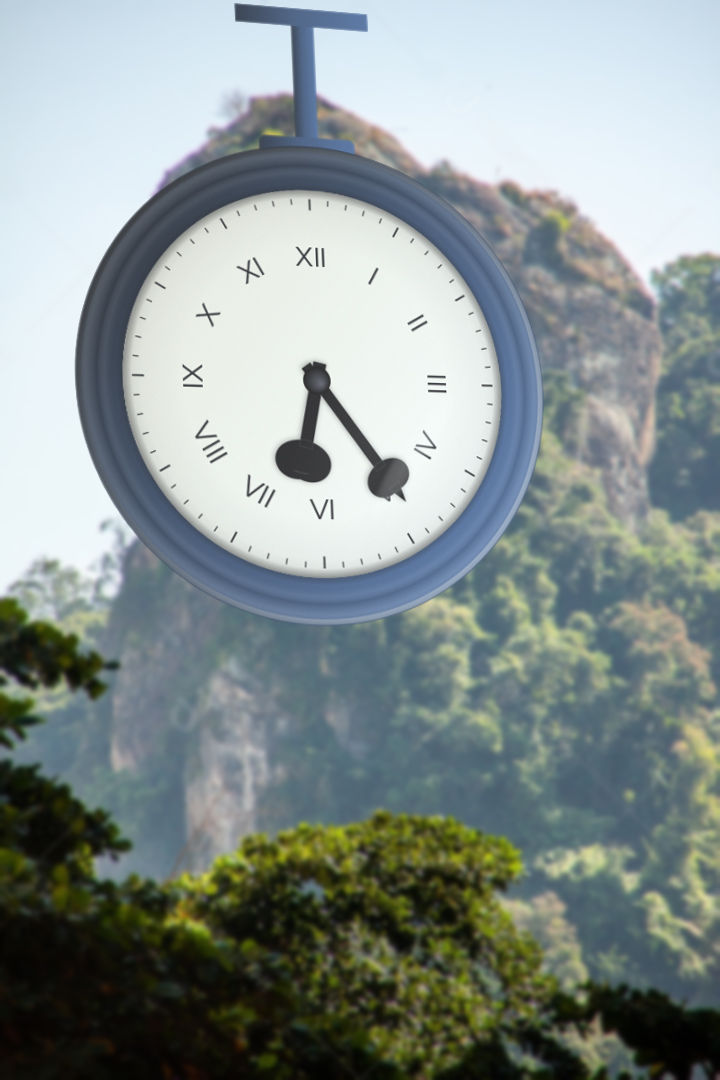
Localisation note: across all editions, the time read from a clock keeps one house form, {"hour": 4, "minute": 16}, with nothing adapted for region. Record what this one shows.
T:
{"hour": 6, "minute": 24}
